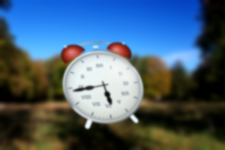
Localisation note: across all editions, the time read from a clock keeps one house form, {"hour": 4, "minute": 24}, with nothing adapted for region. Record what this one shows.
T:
{"hour": 5, "minute": 44}
